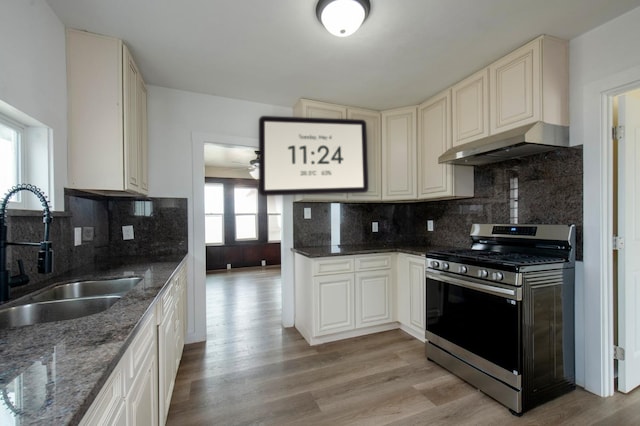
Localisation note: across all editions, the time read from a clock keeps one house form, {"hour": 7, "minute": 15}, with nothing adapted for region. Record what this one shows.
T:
{"hour": 11, "minute": 24}
